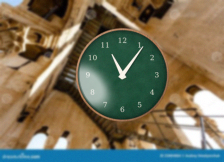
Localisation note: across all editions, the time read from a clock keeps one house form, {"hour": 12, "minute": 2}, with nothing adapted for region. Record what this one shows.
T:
{"hour": 11, "minute": 6}
